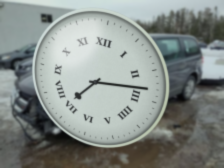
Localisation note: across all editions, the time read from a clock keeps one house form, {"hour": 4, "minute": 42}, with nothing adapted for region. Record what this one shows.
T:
{"hour": 7, "minute": 13}
